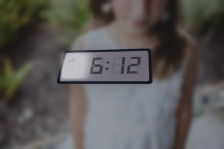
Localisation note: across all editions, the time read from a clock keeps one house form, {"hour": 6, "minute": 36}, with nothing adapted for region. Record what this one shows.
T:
{"hour": 6, "minute": 12}
